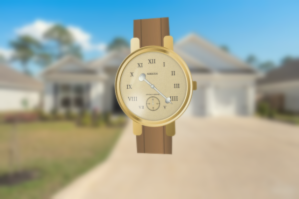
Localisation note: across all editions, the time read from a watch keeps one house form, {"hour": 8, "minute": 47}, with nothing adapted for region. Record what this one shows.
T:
{"hour": 10, "minute": 22}
